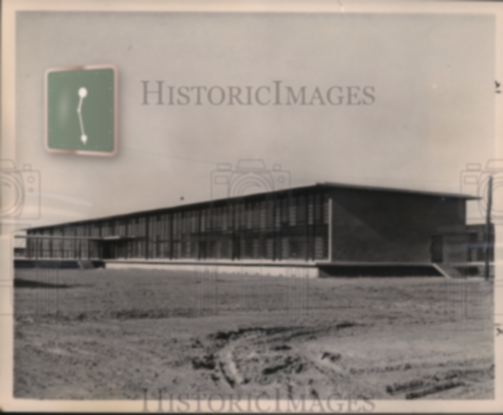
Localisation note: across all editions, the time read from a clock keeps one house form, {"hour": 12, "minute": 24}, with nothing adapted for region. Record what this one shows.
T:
{"hour": 12, "minute": 28}
